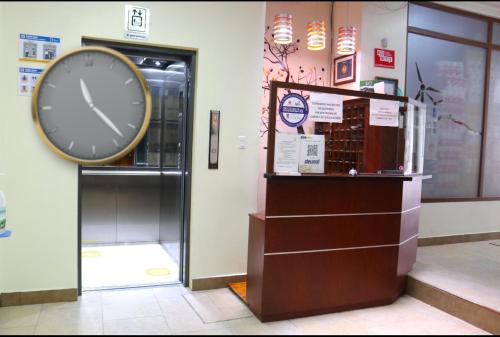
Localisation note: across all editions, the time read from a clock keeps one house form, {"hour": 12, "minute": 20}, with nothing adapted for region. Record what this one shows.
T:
{"hour": 11, "minute": 23}
